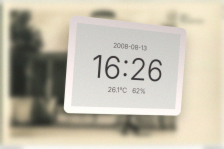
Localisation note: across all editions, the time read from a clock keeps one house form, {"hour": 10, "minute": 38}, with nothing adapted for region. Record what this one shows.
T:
{"hour": 16, "minute": 26}
